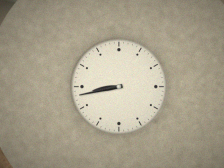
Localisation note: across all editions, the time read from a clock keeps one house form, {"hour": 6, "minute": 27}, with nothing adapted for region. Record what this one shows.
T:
{"hour": 8, "minute": 43}
